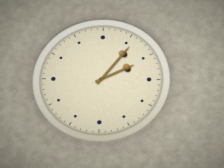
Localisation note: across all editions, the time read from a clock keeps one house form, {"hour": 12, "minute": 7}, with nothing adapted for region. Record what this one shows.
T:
{"hour": 2, "minute": 6}
